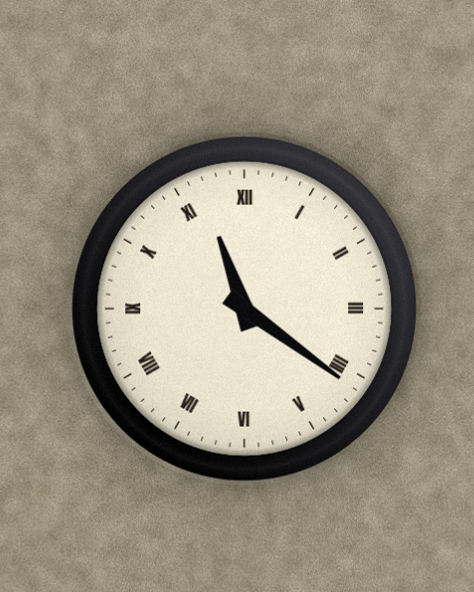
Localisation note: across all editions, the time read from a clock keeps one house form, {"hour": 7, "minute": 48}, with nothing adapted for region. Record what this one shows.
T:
{"hour": 11, "minute": 21}
